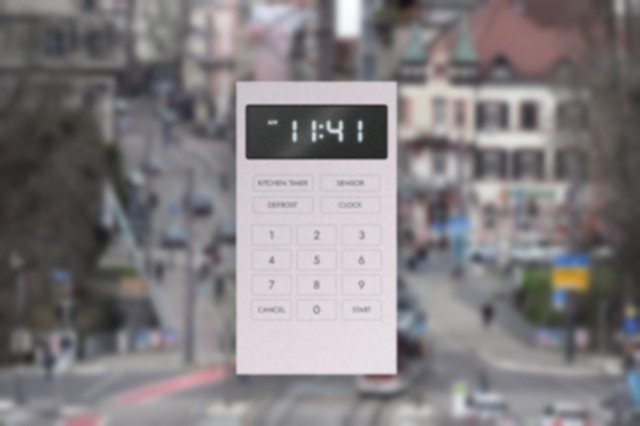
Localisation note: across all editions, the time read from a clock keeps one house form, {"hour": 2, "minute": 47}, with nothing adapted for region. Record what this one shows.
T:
{"hour": 11, "minute": 41}
